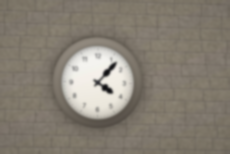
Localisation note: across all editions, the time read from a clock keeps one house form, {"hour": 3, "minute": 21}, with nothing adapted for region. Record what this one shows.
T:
{"hour": 4, "minute": 7}
